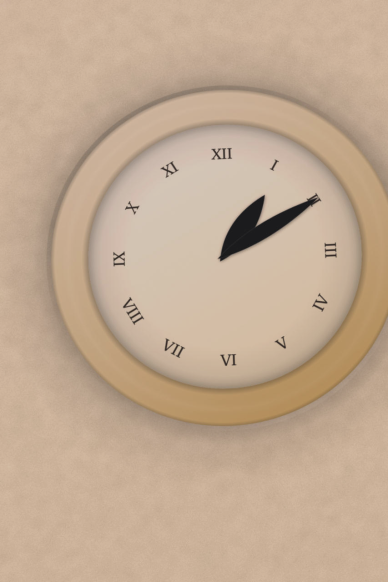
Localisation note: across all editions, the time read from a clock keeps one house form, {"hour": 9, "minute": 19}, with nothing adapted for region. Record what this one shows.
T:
{"hour": 1, "minute": 10}
